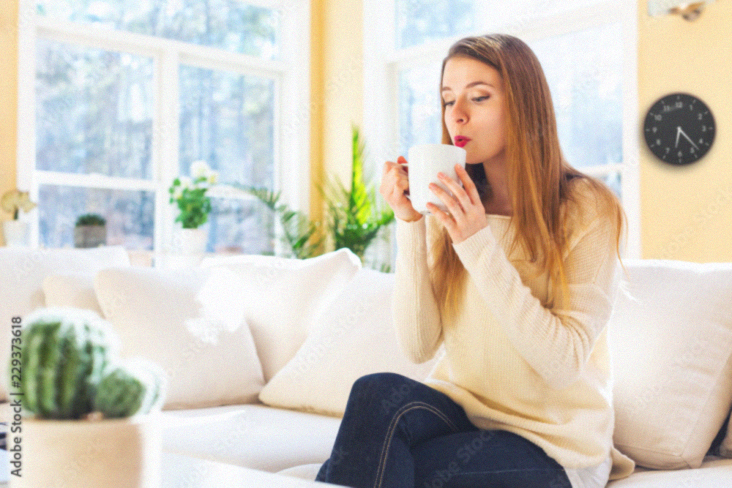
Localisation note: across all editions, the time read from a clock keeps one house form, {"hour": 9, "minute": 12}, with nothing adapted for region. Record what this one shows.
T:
{"hour": 6, "minute": 23}
